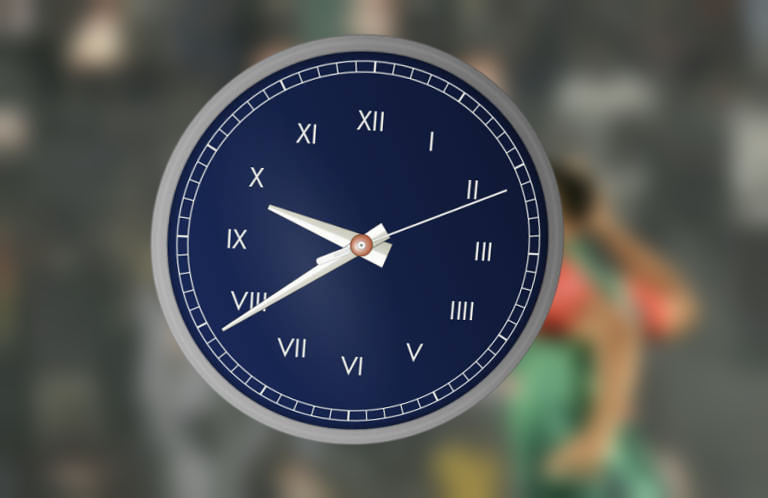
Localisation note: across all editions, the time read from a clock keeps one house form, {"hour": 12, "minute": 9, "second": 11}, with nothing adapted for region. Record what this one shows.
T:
{"hour": 9, "minute": 39, "second": 11}
